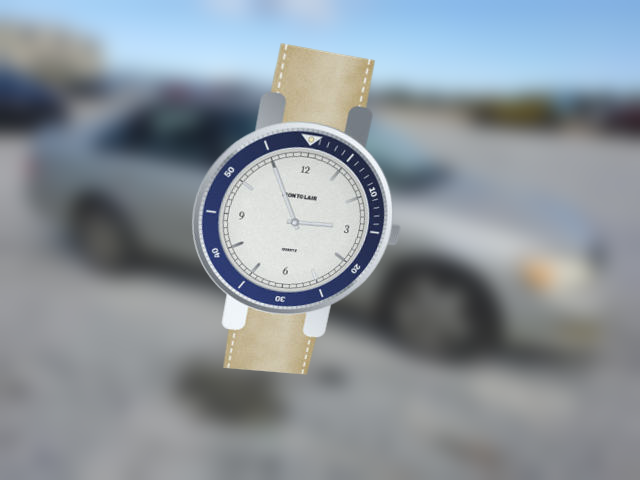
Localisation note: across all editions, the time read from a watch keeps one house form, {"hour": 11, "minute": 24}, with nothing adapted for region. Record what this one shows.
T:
{"hour": 2, "minute": 55}
